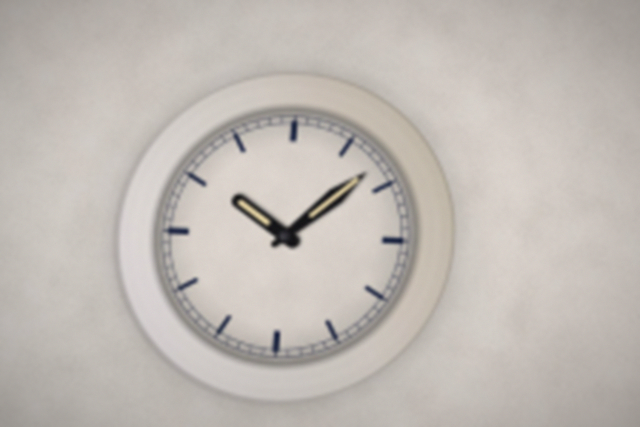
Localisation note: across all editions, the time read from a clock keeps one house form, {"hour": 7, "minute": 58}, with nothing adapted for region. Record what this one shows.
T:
{"hour": 10, "minute": 8}
